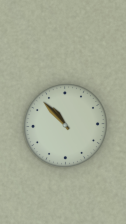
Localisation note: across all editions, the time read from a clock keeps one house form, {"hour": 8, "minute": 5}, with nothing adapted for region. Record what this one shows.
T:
{"hour": 10, "minute": 53}
